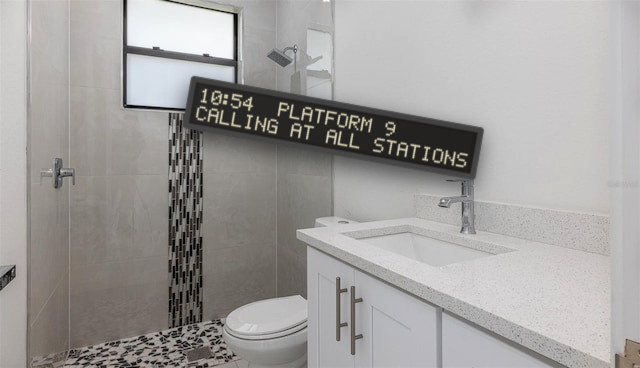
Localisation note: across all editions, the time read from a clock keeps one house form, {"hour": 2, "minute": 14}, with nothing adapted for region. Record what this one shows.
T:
{"hour": 10, "minute": 54}
